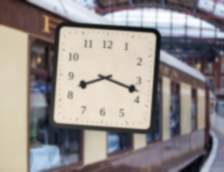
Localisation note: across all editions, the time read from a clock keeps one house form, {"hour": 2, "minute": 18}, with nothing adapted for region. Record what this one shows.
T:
{"hour": 8, "minute": 18}
